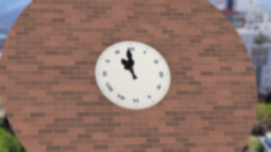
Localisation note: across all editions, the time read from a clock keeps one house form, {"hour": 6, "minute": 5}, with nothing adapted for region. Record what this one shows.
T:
{"hour": 10, "minute": 59}
